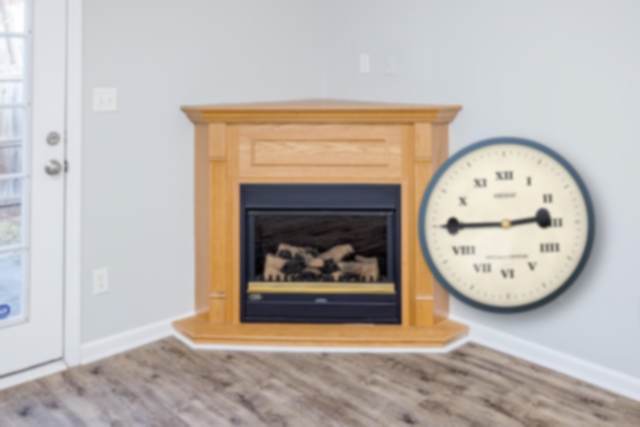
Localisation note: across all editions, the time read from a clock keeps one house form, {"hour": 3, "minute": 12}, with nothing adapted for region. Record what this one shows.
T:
{"hour": 2, "minute": 45}
